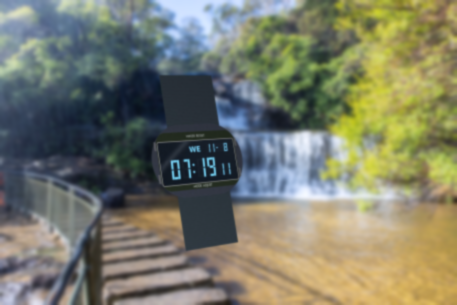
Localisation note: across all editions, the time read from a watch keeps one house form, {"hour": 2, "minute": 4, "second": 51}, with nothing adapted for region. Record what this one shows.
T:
{"hour": 7, "minute": 19, "second": 11}
